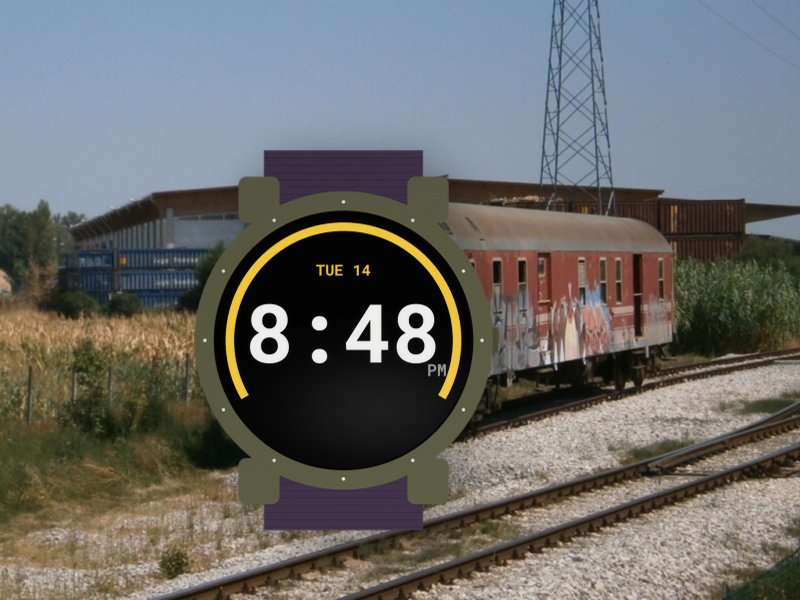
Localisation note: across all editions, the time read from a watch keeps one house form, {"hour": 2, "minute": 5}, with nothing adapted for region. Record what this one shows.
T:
{"hour": 8, "minute": 48}
